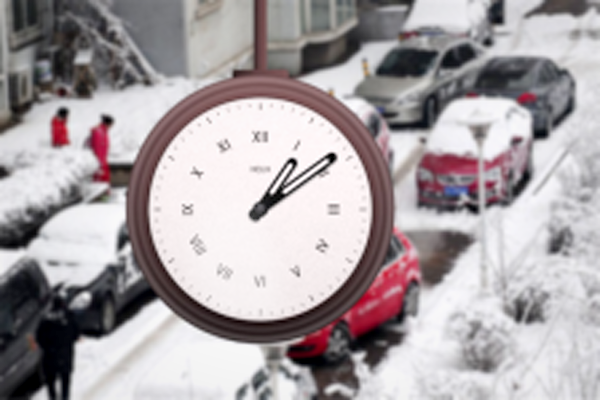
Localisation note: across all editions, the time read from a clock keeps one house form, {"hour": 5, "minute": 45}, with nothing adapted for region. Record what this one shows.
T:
{"hour": 1, "minute": 9}
